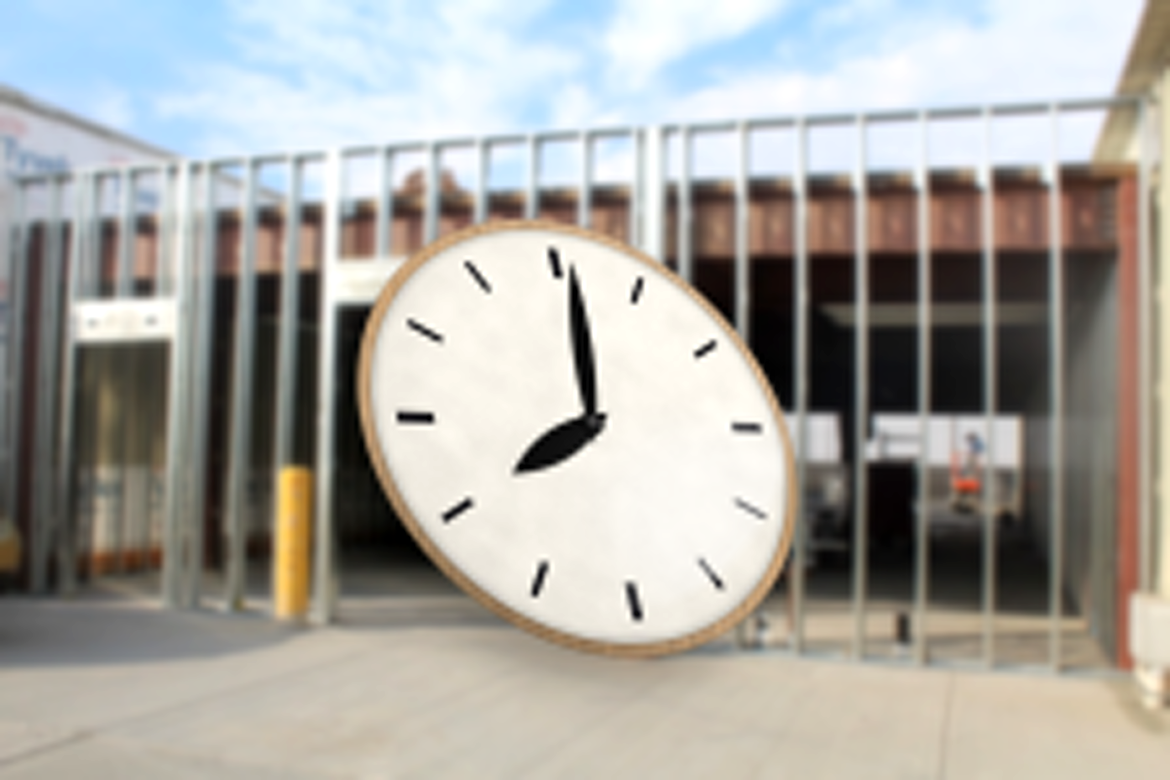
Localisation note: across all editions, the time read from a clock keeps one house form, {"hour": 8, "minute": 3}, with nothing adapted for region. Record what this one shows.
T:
{"hour": 8, "minute": 1}
